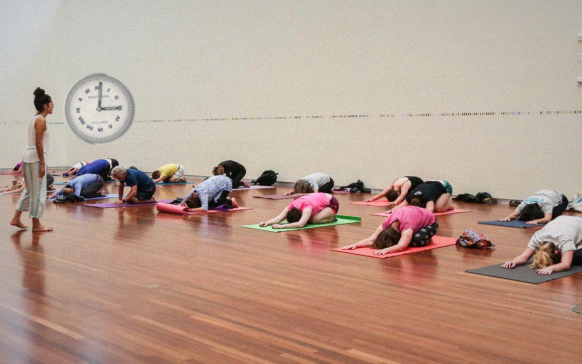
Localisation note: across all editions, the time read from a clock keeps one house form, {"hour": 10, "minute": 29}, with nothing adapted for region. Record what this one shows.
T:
{"hour": 3, "minute": 1}
